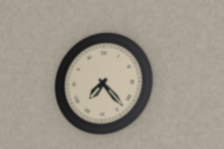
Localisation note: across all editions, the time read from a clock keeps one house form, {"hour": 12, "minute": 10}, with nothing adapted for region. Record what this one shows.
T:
{"hour": 7, "minute": 23}
